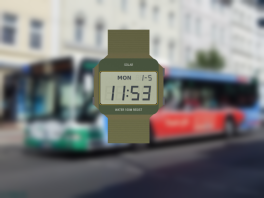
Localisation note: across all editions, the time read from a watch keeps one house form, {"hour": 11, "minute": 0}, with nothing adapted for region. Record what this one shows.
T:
{"hour": 11, "minute": 53}
